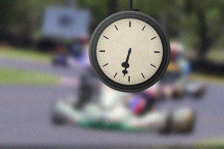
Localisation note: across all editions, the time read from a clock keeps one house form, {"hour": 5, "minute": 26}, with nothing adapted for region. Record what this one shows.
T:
{"hour": 6, "minute": 32}
